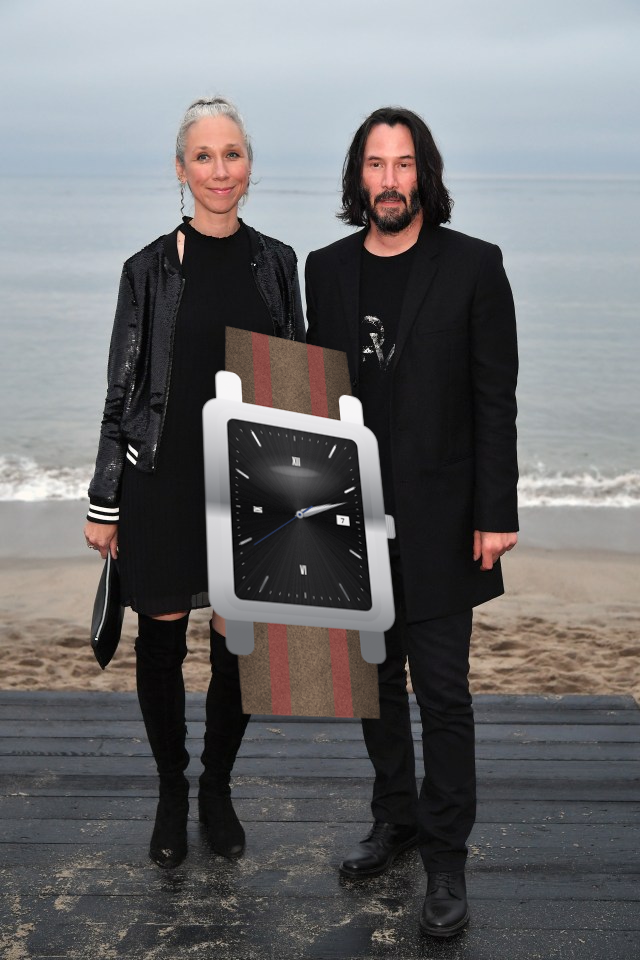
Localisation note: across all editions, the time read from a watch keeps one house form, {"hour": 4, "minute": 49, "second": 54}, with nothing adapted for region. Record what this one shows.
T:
{"hour": 2, "minute": 11, "second": 39}
